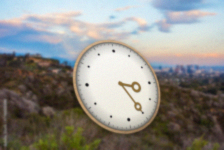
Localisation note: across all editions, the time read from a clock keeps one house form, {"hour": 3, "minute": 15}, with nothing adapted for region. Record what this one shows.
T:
{"hour": 3, "minute": 25}
